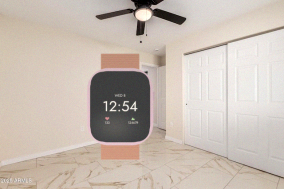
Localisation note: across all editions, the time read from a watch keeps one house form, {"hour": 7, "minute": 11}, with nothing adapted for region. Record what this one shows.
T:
{"hour": 12, "minute": 54}
